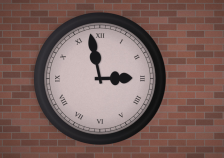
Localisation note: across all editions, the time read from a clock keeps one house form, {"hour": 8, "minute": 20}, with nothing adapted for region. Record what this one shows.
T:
{"hour": 2, "minute": 58}
